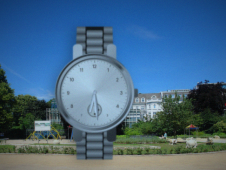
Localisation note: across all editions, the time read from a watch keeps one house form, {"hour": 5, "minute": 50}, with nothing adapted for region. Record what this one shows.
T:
{"hour": 6, "minute": 29}
